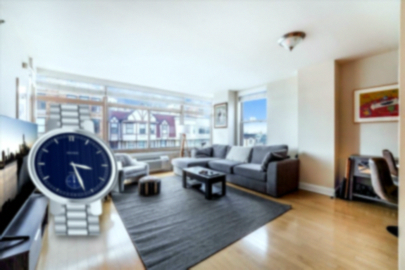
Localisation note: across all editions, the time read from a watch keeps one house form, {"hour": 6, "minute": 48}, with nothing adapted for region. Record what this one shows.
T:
{"hour": 3, "minute": 27}
